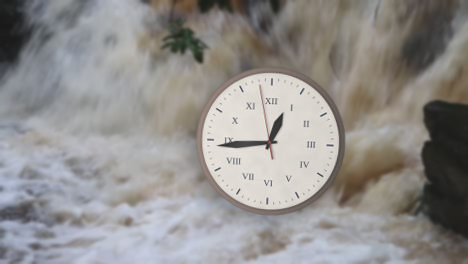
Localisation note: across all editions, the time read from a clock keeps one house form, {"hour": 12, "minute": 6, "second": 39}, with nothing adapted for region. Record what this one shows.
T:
{"hour": 12, "minute": 43, "second": 58}
